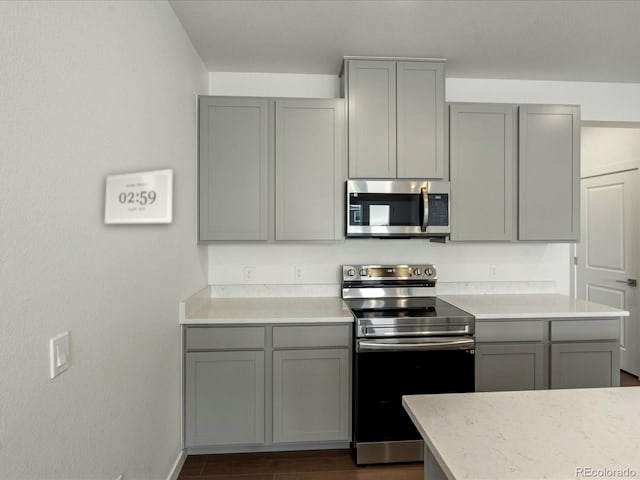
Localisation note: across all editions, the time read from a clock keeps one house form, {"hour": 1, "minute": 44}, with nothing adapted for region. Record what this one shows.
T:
{"hour": 2, "minute": 59}
